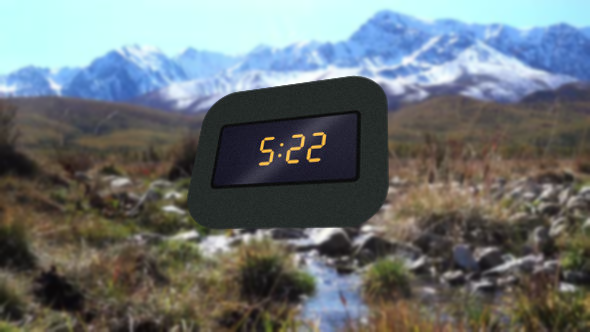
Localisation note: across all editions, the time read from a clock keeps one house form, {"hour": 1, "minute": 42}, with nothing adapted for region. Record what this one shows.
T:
{"hour": 5, "minute": 22}
